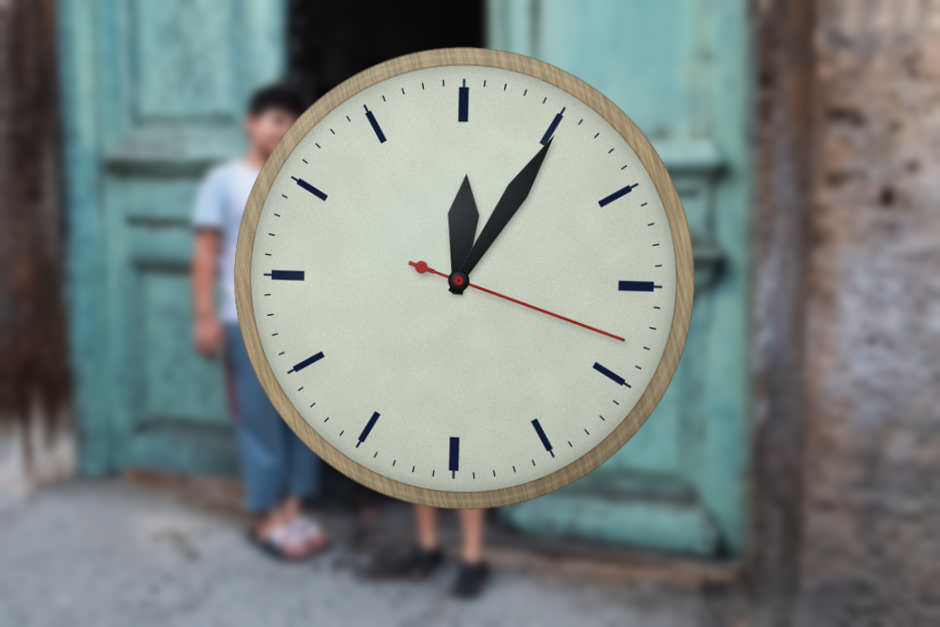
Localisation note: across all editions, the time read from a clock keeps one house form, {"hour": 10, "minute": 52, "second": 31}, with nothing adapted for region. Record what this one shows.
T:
{"hour": 12, "minute": 5, "second": 18}
